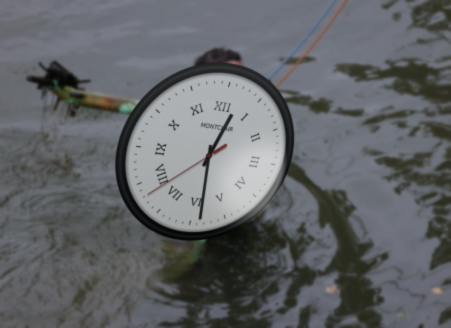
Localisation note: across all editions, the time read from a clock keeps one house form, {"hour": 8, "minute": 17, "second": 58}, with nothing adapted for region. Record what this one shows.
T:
{"hour": 12, "minute": 28, "second": 38}
